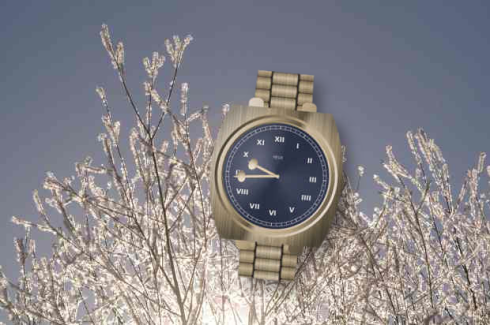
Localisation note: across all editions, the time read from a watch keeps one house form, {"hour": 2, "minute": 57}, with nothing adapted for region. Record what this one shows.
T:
{"hour": 9, "minute": 44}
